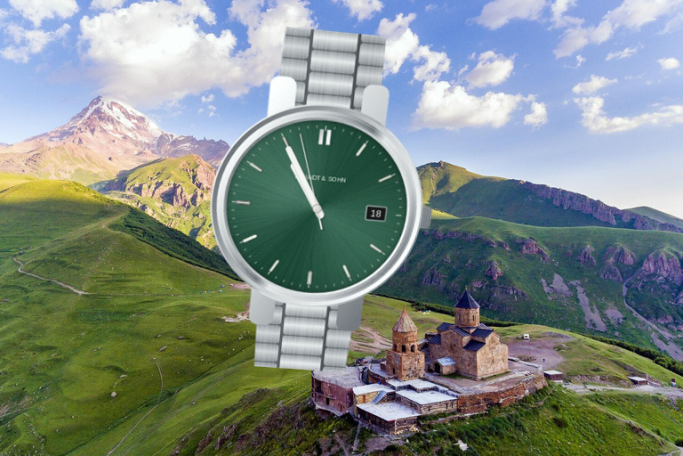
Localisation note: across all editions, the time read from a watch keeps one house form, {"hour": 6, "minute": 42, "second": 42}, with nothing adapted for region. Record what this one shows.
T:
{"hour": 10, "minute": 54, "second": 57}
